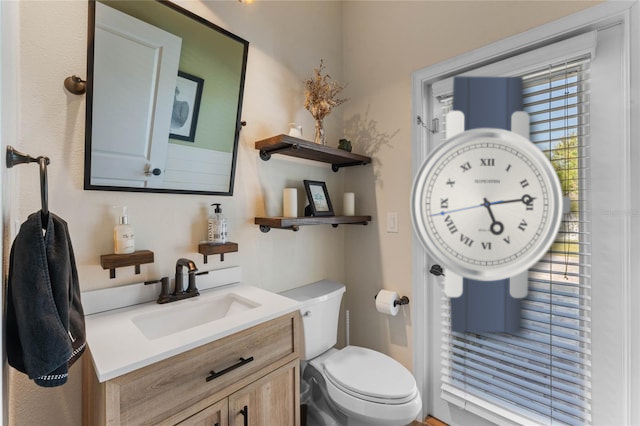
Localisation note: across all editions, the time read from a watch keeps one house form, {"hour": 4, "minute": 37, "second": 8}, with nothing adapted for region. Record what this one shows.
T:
{"hour": 5, "minute": 13, "second": 43}
